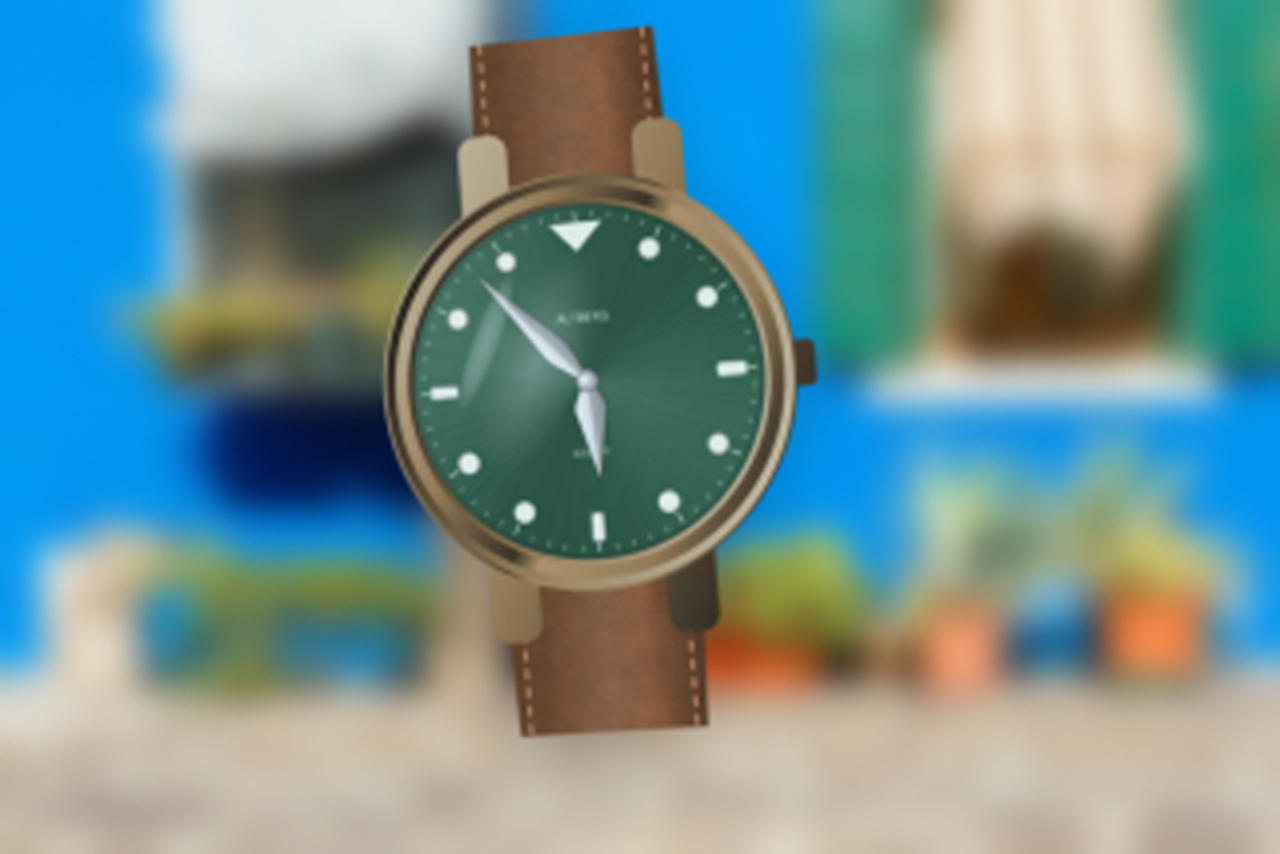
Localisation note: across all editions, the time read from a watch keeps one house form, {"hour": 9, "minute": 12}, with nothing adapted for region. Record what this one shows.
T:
{"hour": 5, "minute": 53}
